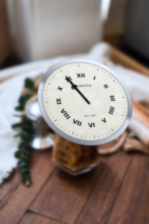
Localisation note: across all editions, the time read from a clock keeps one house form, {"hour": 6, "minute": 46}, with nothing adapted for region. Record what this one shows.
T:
{"hour": 10, "minute": 55}
